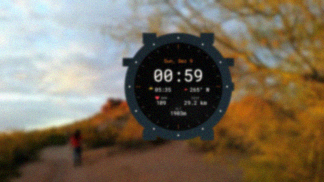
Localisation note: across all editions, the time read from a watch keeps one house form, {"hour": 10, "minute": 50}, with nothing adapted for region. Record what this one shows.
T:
{"hour": 0, "minute": 59}
